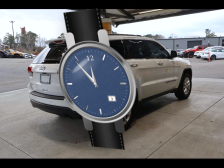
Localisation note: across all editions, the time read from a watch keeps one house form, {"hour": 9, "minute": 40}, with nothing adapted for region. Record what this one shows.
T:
{"hour": 11, "minute": 54}
